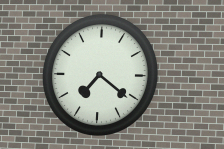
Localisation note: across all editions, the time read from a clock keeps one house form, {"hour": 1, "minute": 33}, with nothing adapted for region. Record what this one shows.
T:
{"hour": 7, "minute": 21}
